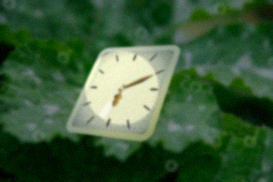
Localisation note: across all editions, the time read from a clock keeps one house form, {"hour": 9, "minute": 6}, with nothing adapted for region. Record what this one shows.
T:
{"hour": 6, "minute": 10}
